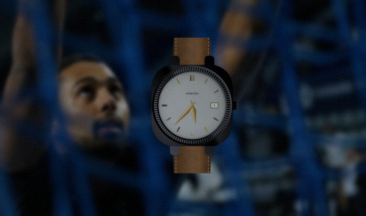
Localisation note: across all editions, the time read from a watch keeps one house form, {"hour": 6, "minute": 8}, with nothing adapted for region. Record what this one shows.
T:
{"hour": 5, "minute": 37}
